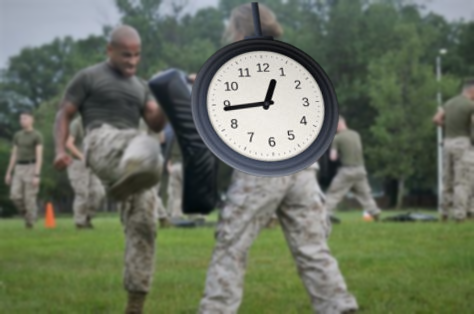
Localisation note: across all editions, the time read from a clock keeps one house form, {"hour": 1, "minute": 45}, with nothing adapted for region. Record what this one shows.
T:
{"hour": 12, "minute": 44}
